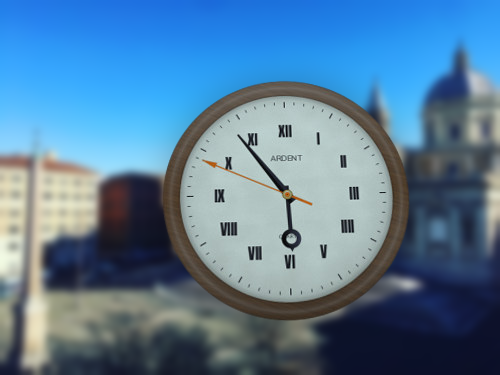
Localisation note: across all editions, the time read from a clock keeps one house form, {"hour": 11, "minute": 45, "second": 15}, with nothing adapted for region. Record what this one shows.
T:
{"hour": 5, "minute": 53, "second": 49}
